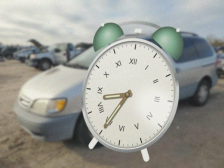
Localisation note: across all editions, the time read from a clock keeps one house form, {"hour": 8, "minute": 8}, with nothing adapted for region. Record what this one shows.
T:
{"hour": 8, "minute": 35}
